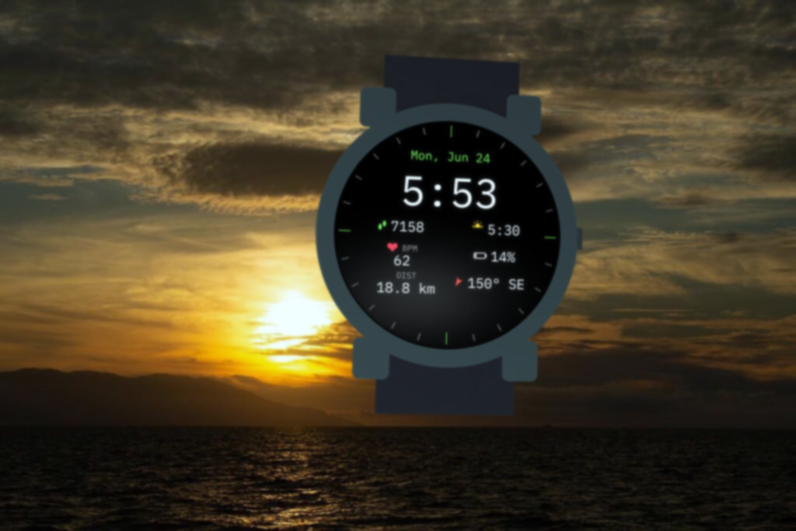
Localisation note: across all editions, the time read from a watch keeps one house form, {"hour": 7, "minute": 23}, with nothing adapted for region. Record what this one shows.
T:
{"hour": 5, "minute": 53}
